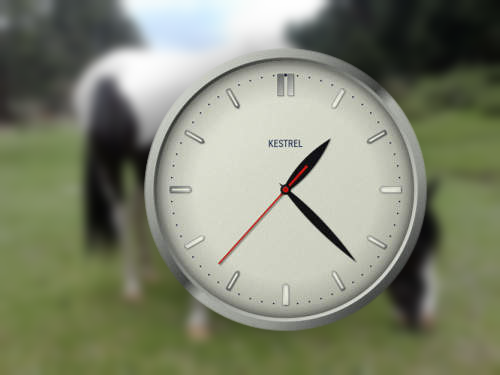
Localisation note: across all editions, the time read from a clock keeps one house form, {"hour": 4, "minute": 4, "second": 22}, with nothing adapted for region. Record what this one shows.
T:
{"hour": 1, "minute": 22, "second": 37}
